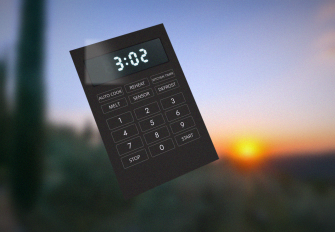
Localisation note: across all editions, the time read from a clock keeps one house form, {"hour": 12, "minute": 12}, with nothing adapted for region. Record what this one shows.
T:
{"hour": 3, "minute": 2}
